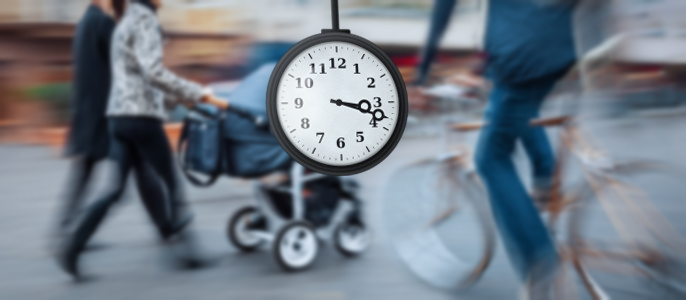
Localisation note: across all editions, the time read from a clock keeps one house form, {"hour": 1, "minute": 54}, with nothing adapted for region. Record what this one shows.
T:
{"hour": 3, "minute": 18}
